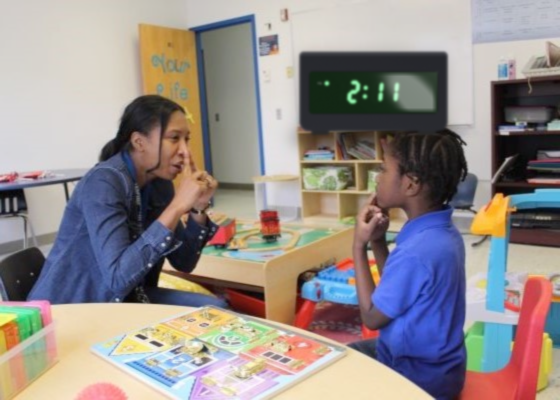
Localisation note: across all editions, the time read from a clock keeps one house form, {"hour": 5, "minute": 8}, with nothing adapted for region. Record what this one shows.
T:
{"hour": 2, "minute": 11}
